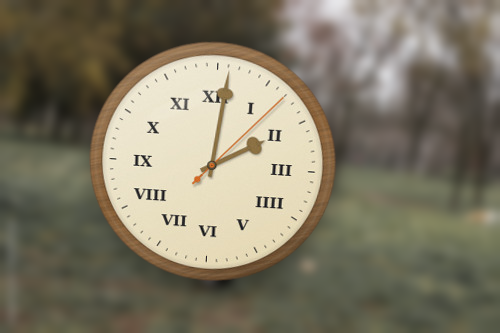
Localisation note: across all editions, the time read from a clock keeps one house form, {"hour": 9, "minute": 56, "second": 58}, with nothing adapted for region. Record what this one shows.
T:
{"hour": 2, "minute": 1, "second": 7}
